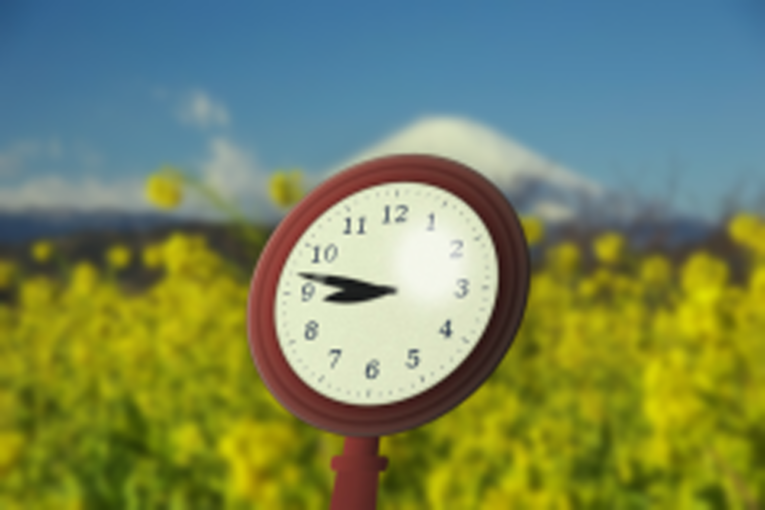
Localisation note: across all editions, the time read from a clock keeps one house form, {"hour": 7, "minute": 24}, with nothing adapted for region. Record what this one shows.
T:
{"hour": 8, "minute": 47}
